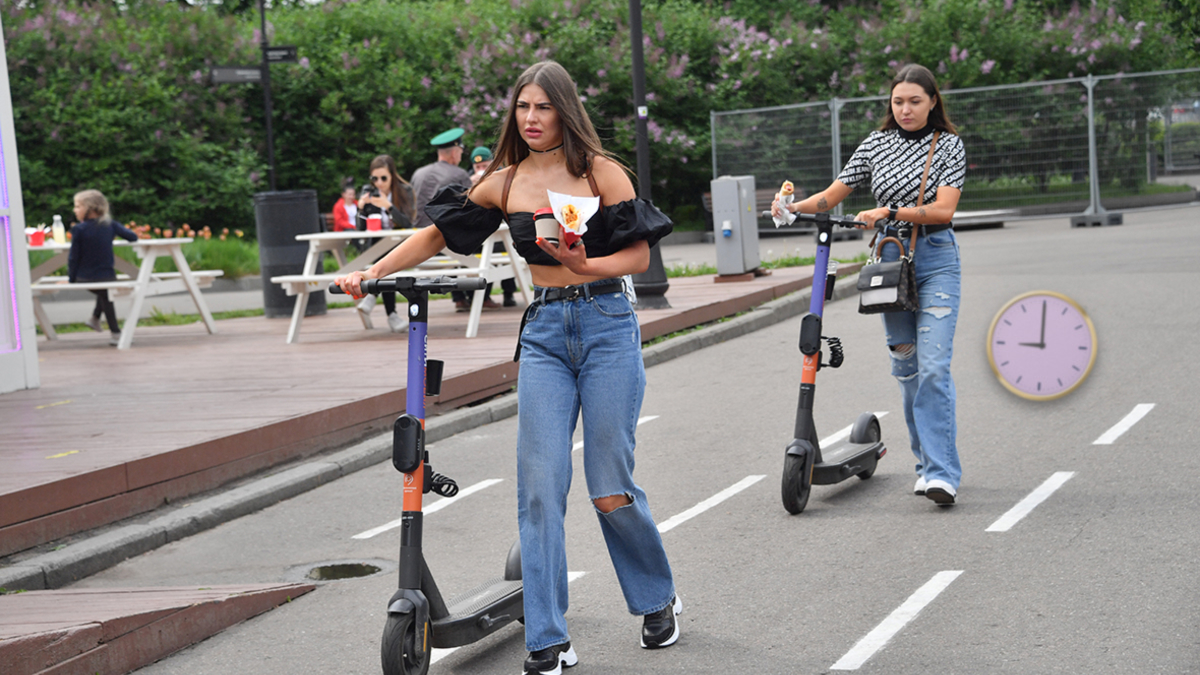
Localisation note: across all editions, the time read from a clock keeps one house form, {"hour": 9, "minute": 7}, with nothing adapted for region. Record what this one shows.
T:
{"hour": 9, "minute": 0}
